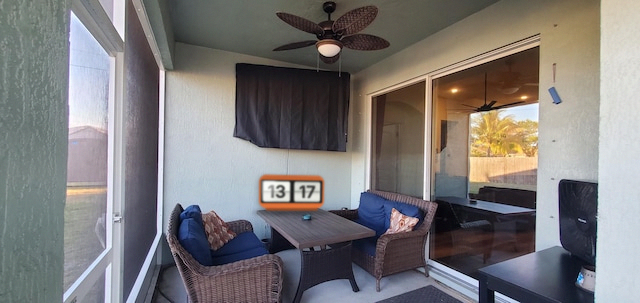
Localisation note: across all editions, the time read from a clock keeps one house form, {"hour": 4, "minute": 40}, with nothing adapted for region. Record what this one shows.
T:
{"hour": 13, "minute": 17}
